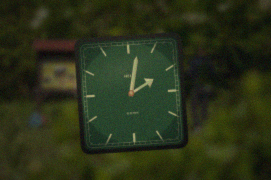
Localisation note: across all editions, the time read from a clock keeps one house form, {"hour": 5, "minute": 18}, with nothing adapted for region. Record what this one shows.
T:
{"hour": 2, "minute": 2}
